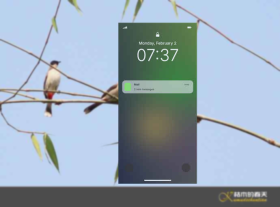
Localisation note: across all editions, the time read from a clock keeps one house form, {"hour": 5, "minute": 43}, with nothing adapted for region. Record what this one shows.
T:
{"hour": 7, "minute": 37}
